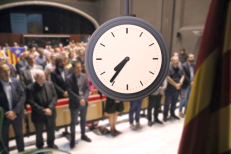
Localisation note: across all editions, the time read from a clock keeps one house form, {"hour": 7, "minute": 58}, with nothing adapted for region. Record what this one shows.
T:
{"hour": 7, "minute": 36}
